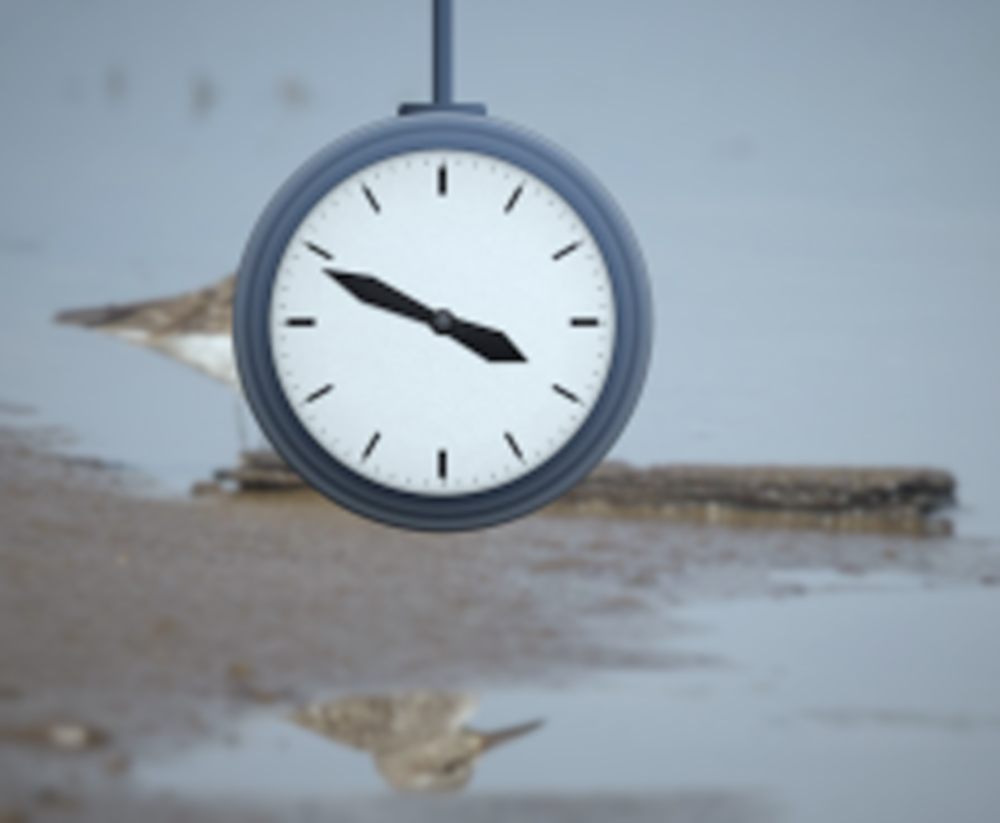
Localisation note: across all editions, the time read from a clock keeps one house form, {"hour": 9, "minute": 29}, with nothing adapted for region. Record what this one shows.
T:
{"hour": 3, "minute": 49}
